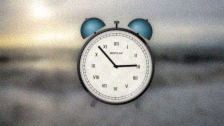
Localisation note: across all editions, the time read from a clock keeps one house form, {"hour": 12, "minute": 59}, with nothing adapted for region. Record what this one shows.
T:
{"hour": 2, "minute": 53}
